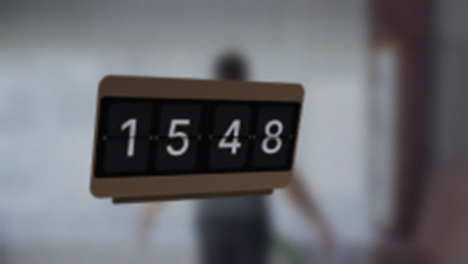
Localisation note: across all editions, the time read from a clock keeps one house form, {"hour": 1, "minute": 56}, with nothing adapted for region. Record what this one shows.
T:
{"hour": 15, "minute": 48}
